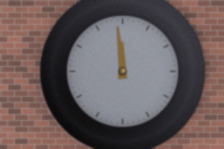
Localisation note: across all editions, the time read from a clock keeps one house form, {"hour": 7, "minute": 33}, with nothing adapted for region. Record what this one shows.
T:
{"hour": 11, "minute": 59}
